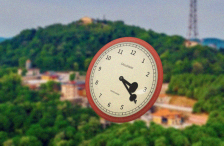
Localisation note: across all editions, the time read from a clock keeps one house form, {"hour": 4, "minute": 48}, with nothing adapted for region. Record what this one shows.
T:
{"hour": 3, "minute": 20}
